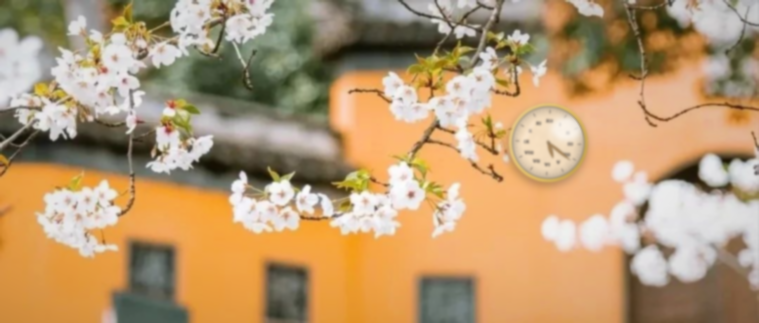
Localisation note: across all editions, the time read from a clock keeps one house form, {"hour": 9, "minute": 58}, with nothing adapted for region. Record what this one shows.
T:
{"hour": 5, "minute": 21}
